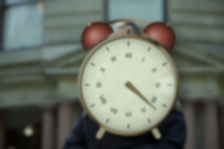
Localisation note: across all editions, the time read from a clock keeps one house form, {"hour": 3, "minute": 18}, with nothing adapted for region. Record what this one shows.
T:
{"hour": 4, "minute": 22}
